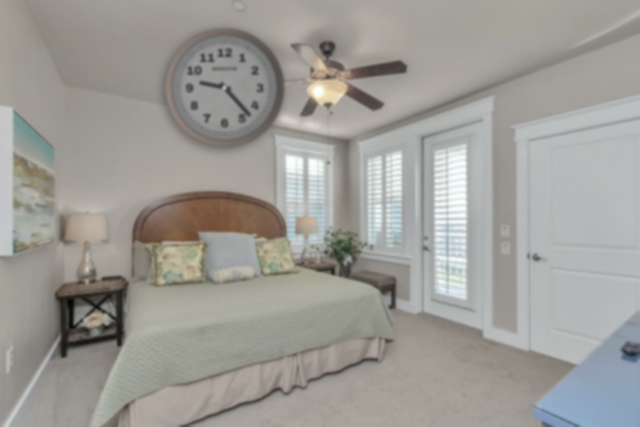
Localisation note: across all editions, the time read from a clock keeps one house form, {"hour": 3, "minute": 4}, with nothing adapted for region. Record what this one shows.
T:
{"hour": 9, "minute": 23}
